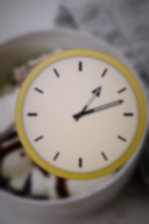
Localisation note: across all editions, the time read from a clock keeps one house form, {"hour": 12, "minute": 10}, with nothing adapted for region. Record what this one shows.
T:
{"hour": 1, "minute": 12}
